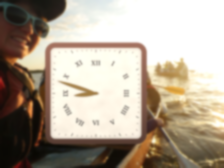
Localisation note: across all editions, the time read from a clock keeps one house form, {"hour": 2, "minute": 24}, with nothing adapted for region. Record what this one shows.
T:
{"hour": 8, "minute": 48}
